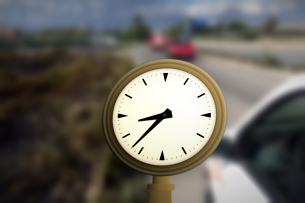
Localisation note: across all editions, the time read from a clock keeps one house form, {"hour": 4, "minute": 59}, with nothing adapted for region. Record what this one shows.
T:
{"hour": 8, "minute": 37}
